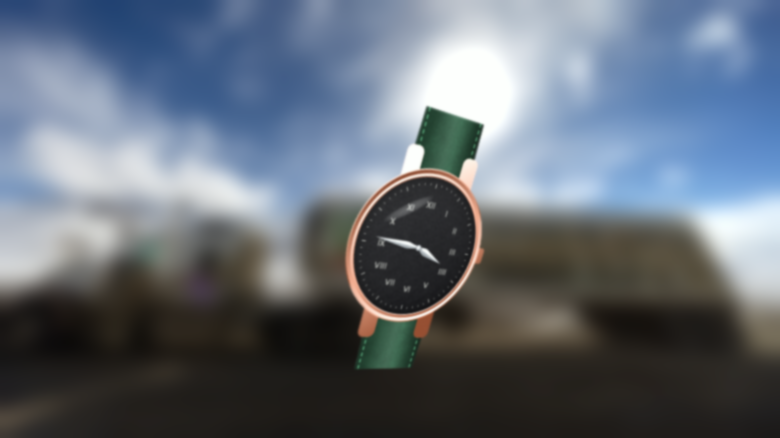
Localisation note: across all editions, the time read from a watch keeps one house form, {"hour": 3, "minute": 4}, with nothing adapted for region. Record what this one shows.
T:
{"hour": 3, "minute": 46}
